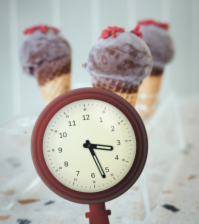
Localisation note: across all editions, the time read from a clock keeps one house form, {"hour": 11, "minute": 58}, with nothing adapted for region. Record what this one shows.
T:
{"hour": 3, "minute": 27}
